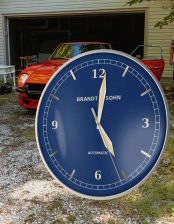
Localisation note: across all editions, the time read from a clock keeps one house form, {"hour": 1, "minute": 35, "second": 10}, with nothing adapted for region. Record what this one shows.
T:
{"hour": 5, "minute": 1, "second": 26}
